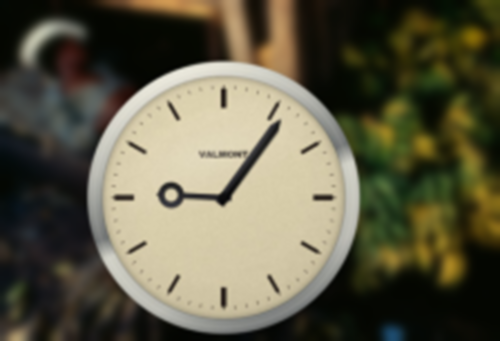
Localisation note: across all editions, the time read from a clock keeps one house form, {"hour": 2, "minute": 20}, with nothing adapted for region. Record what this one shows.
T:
{"hour": 9, "minute": 6}
